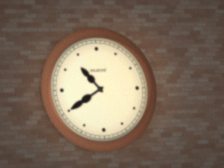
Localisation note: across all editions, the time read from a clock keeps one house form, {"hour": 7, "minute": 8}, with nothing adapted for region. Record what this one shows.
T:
{"hour": 10, "minute": 40}
